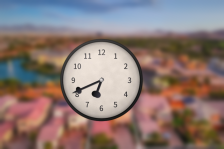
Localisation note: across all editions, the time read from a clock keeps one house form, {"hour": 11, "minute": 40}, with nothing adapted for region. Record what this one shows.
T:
{"hour": 6, "minute": 41}
